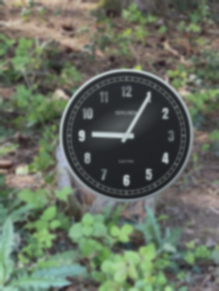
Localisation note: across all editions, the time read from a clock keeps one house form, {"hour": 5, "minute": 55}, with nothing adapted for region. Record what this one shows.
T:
{"hour": 9, "minute": 5}
